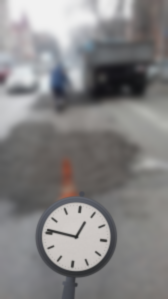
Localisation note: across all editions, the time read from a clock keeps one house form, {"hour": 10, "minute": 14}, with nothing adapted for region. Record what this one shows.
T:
{"hour": 12, "minute": 46}
